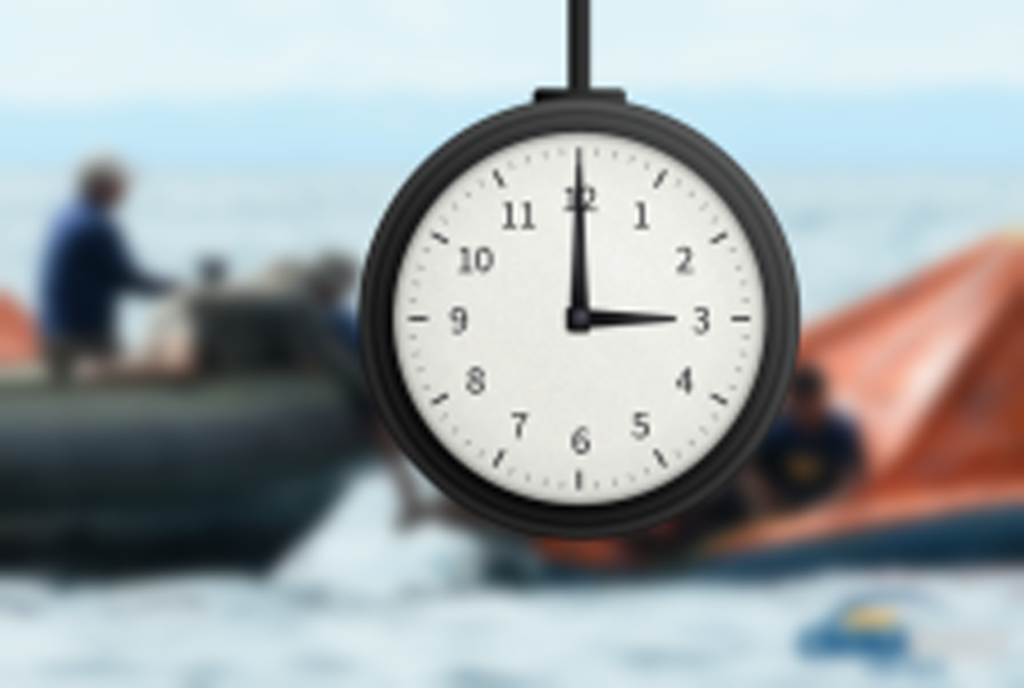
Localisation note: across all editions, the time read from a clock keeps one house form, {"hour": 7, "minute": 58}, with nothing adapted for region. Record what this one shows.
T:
{"hour": 3, "minute": 0}
